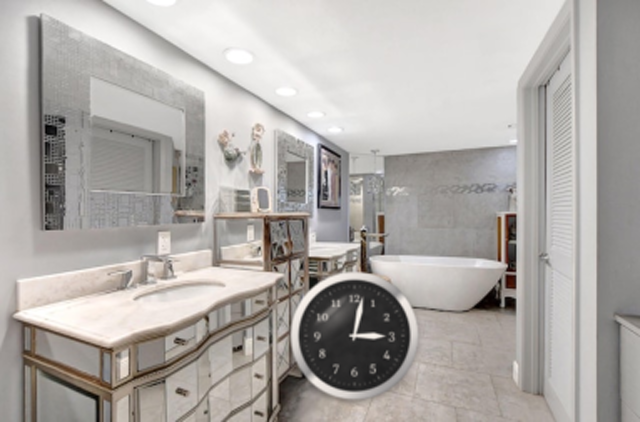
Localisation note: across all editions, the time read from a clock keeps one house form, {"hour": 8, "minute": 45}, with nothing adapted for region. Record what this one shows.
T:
{"hour": 3, "minute": 2}
